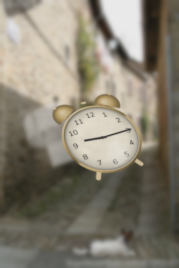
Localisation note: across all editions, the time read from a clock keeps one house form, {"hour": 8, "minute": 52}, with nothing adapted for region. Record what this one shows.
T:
{"hour": 9, "minute": 15}
